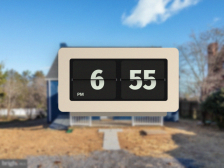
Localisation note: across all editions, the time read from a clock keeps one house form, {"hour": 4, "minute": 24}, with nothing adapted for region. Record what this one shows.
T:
{"hour": 6, "minute": 55}
